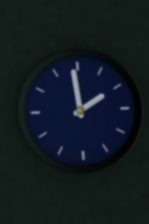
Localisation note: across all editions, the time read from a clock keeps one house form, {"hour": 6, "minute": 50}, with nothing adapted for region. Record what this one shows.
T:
{"hour": 1, "minute": 59}
